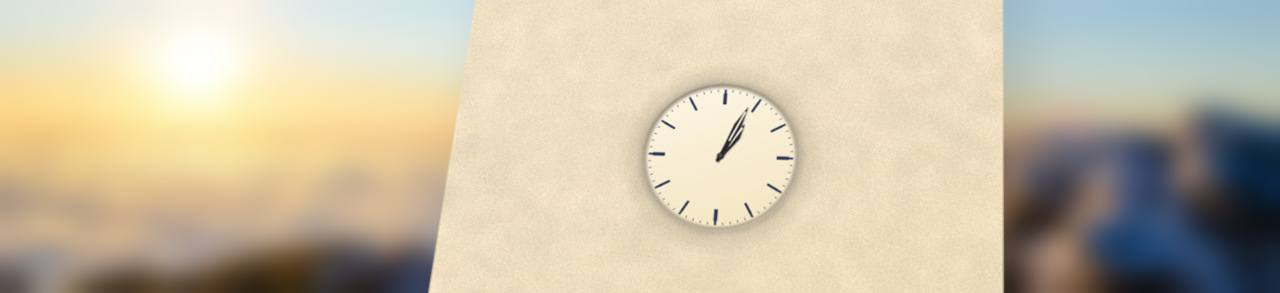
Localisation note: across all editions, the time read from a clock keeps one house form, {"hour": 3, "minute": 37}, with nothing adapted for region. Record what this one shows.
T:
{"hour": 1, "minute": 4}
